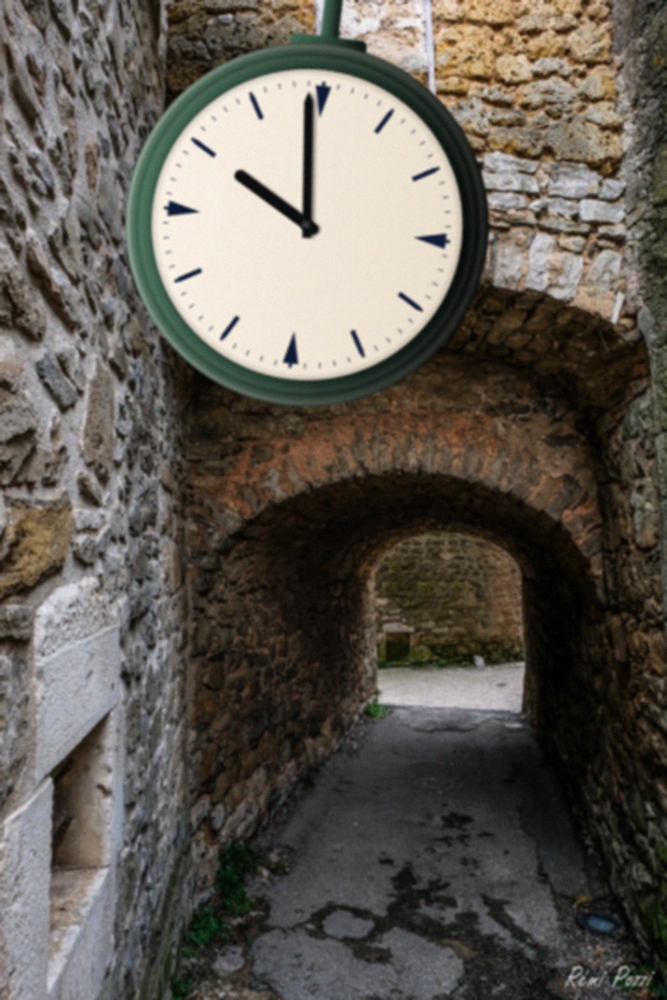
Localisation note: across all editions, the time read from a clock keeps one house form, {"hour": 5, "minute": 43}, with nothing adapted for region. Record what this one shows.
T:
{"hour": 9, "minute": 59}
